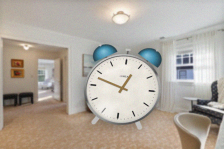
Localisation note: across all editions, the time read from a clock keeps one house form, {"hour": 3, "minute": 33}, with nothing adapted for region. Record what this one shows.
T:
{"hour": 12, "minute": 48}
